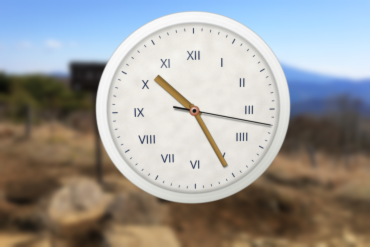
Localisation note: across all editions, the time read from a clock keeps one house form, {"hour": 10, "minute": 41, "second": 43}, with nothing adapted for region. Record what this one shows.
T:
{"hour": 10, "minute": 25, "second": 17}
